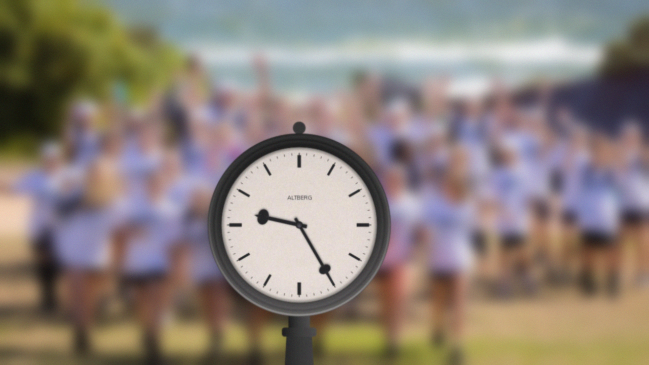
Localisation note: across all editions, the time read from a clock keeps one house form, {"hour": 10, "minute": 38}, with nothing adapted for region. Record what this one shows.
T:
{"hour": 9, "minute": 25}
